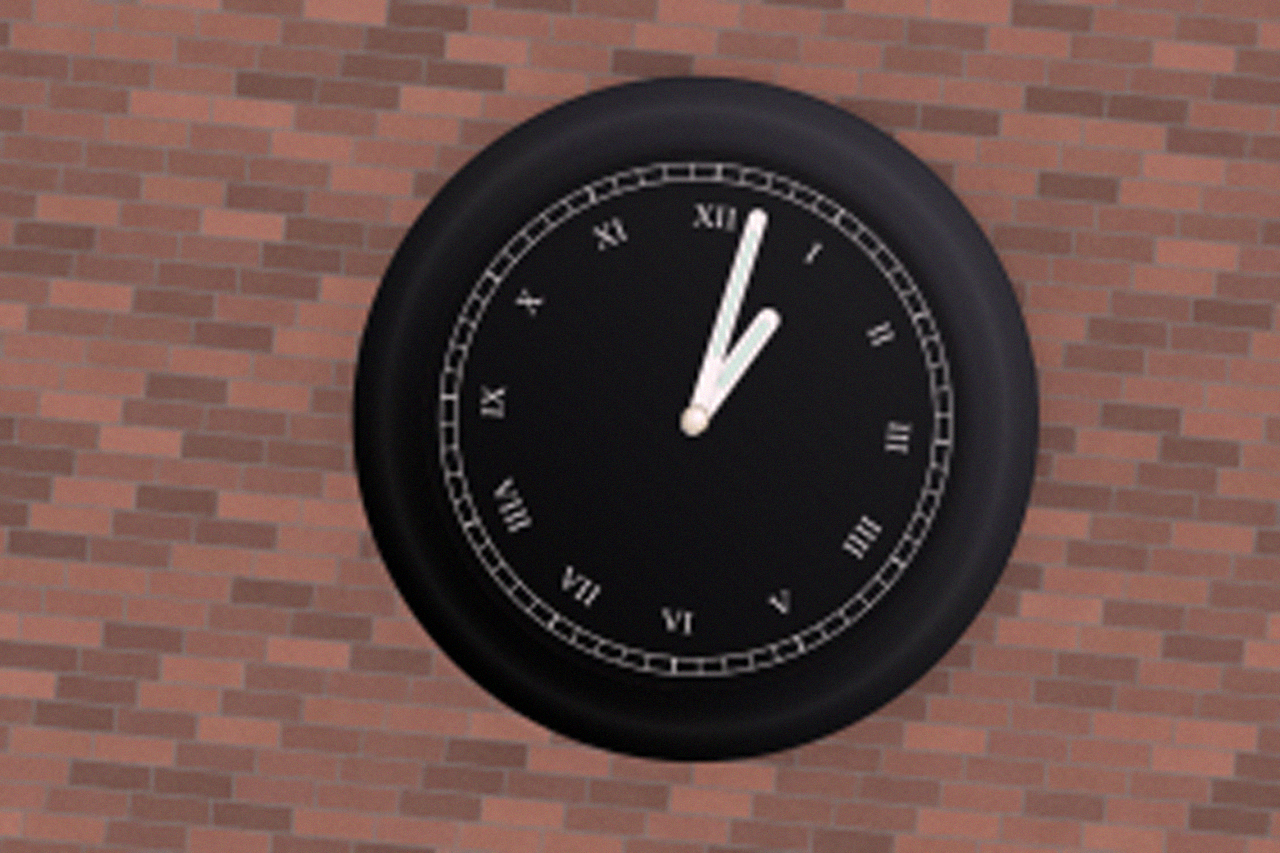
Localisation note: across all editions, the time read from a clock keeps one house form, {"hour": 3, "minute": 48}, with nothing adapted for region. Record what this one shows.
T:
{"hour": 1, "minute": 2}
